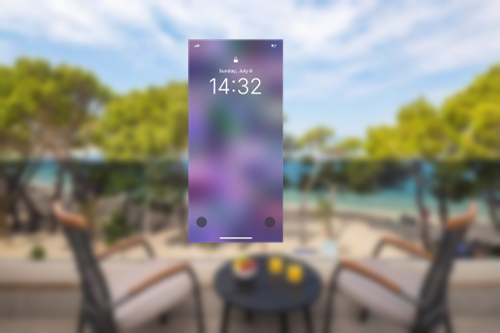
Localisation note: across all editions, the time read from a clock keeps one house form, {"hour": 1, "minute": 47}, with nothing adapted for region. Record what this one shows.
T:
{"hour": 14, "minute": 32}
